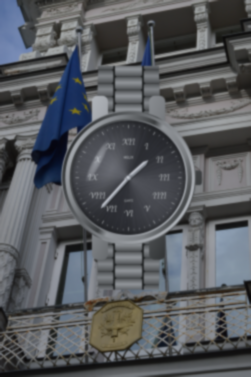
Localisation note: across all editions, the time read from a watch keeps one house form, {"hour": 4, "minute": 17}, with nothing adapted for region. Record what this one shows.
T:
{"hour": 1, "minute": 37}
